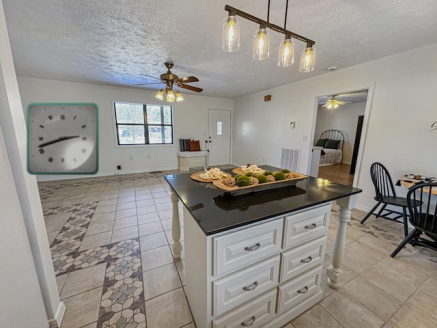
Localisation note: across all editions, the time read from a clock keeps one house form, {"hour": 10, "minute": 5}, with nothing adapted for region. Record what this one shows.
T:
{"hour": 2, "minute": 42}
